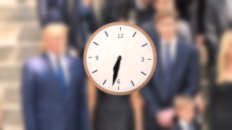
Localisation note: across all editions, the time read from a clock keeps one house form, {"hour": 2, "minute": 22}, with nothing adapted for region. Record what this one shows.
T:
{"hour": 6, "minute": 32}
